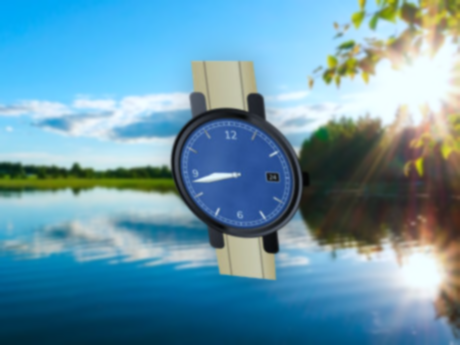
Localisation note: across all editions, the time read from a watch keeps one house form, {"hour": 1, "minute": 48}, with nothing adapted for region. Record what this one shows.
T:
{"hour": 8, "minute": 43}
